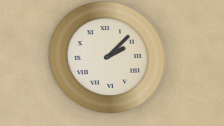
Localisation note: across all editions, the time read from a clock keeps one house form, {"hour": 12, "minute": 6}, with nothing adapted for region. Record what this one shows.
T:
{"hour": 2, "minute": 8}
